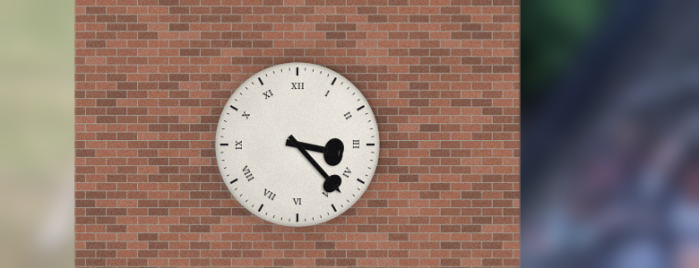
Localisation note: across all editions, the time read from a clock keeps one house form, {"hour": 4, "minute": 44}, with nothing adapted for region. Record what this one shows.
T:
{"hour": 3, "minute": 23}
